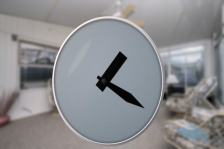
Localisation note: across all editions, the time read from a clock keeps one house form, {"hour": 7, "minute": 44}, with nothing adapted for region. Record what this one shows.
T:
{"hour": 1, "minute": 20}
